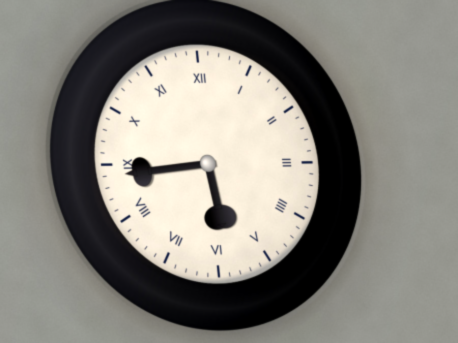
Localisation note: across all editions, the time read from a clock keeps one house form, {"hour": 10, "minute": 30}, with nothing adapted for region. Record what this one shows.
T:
{"hour": 5, "minute": 44}
